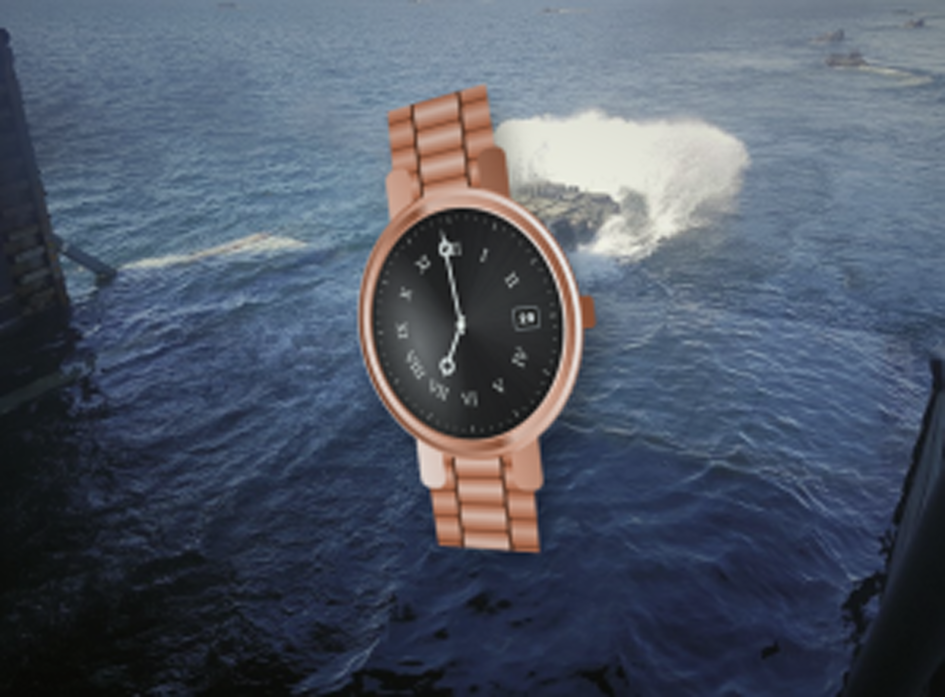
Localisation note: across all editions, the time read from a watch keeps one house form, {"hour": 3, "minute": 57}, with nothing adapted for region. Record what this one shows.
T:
{"hour": 6, "minute": 59}
